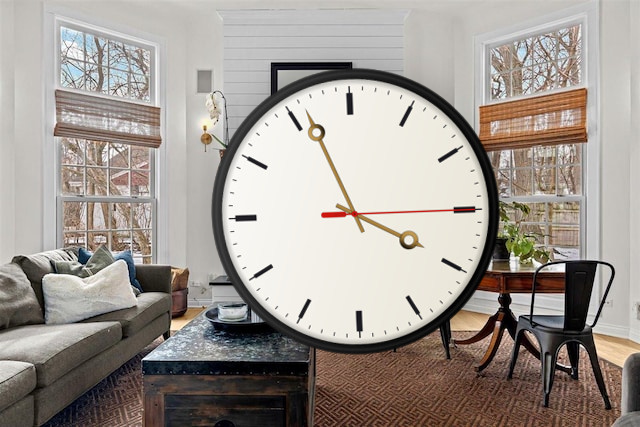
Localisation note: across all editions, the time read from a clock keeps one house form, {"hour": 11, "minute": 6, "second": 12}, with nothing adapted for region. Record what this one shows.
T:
{"hour": 3, "minute": 56, "second": 15}
